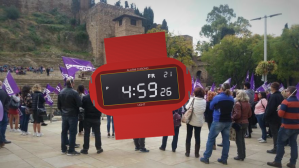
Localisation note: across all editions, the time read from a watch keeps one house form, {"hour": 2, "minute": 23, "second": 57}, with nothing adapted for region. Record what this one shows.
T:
{"hour": 4, "minute": 59, "second": 26}
